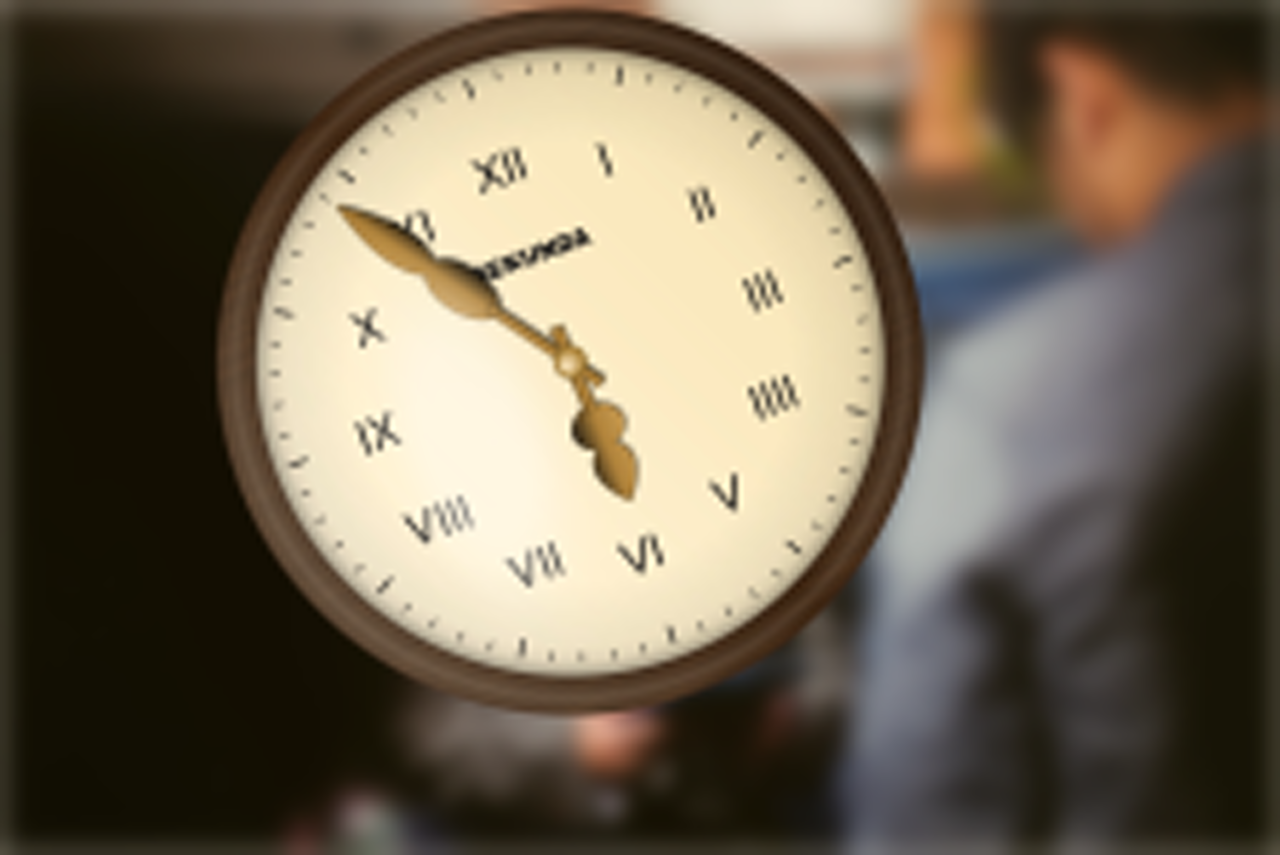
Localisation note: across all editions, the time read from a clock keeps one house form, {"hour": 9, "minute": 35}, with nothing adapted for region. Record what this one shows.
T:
{"hour": 5, "minute": 54}
